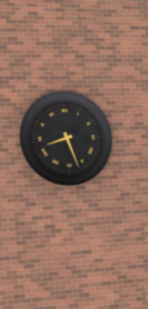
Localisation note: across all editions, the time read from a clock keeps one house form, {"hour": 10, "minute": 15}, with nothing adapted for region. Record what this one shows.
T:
{"hour": 8, "minute": 27}
